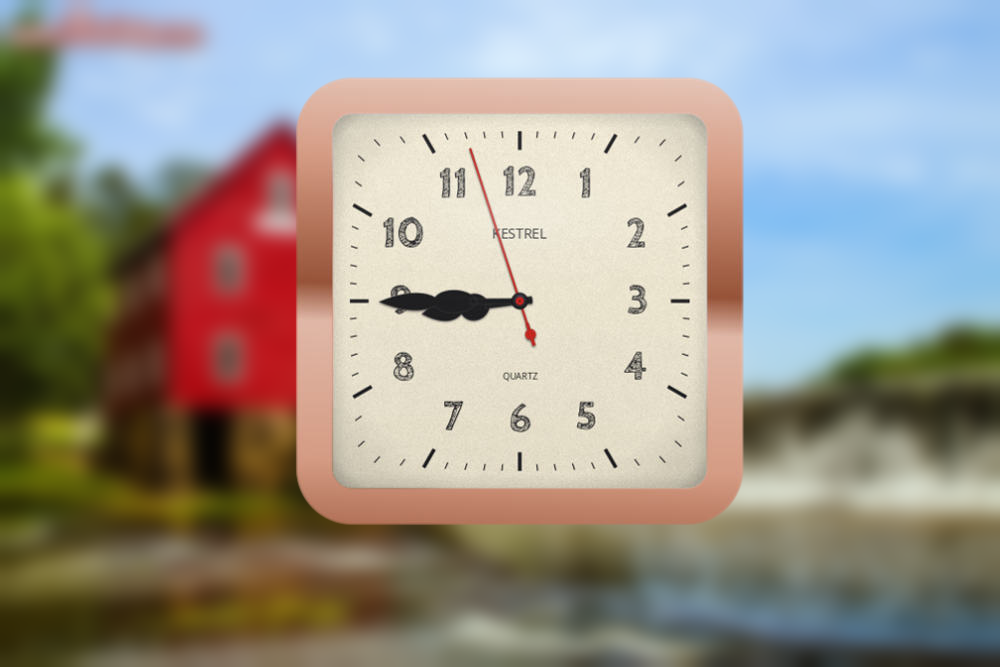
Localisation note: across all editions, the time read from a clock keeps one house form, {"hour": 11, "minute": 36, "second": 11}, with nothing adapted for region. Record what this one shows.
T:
{"hour": 8, "minute": 44, "second": 57}
